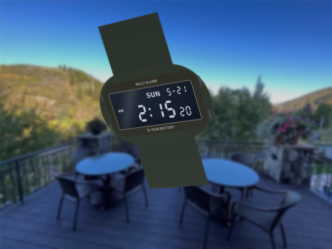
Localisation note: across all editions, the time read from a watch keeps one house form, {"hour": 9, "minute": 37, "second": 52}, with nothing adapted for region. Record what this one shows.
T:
{"hour": 2, "minute": 15, "second": 20}
